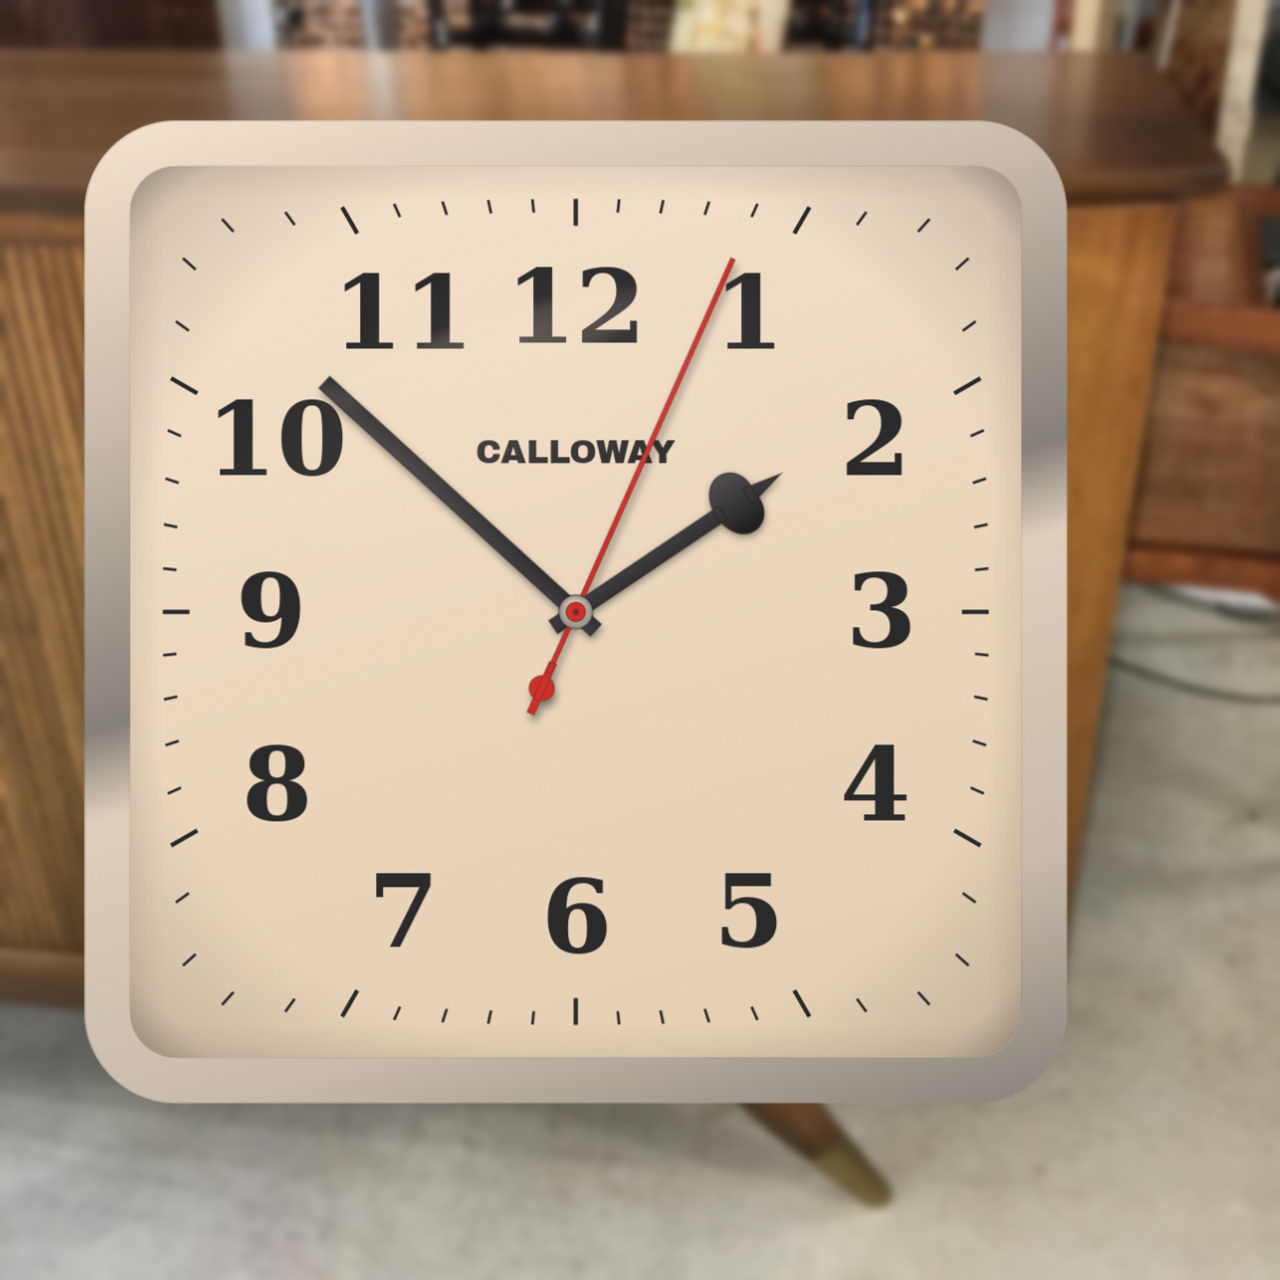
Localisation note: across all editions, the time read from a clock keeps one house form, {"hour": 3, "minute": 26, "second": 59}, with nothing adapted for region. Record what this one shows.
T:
{"hour": 1, "minute": 52, "second": 4}
